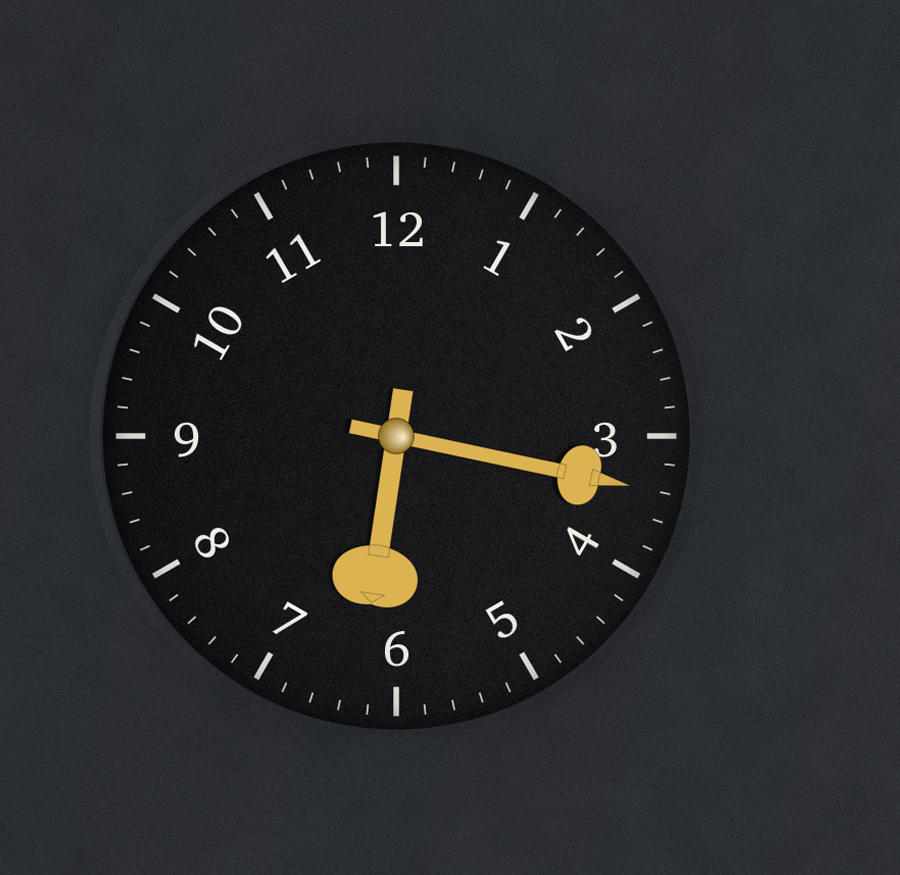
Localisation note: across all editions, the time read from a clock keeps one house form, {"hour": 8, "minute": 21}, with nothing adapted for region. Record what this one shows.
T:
{"hour": 6, "minute": 17}
